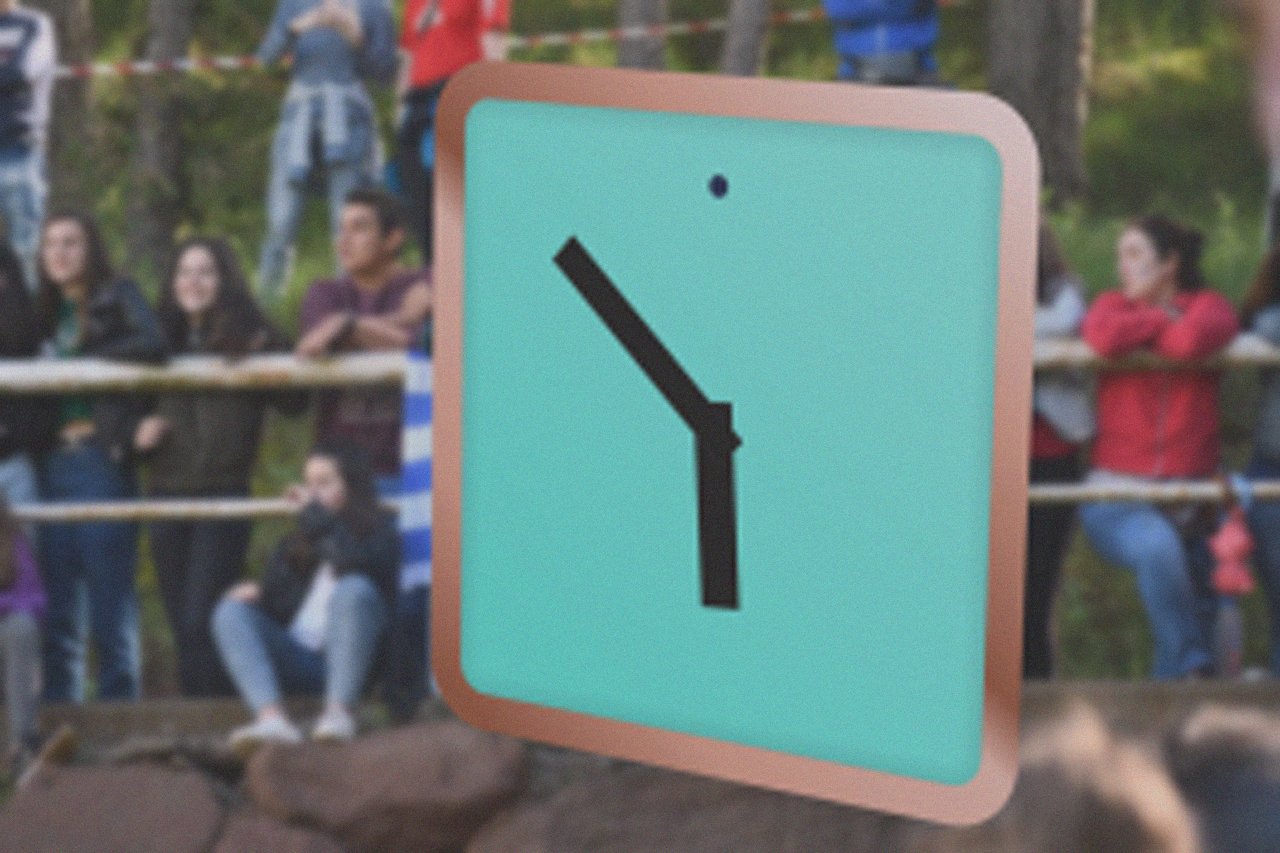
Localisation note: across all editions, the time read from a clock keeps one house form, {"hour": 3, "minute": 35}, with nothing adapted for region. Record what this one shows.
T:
{"hour": 5, "minute": 52}
